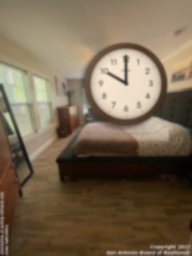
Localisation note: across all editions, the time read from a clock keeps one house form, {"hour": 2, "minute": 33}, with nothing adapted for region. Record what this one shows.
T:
{"hour": 10, "minute": 0}
